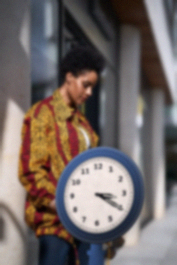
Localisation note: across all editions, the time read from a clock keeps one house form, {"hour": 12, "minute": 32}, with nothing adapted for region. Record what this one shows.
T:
{"hour": 3, "minute": 20}
